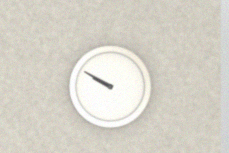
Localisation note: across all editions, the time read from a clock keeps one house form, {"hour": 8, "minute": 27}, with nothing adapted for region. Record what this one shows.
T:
{"hour": 9, "minute": 50}
